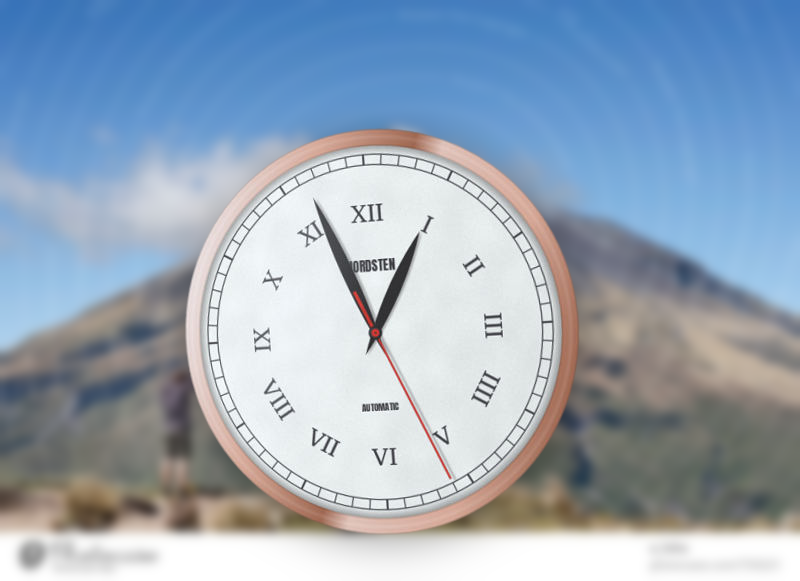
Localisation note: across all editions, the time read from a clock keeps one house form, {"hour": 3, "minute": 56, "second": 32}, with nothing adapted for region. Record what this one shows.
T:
{"hour": 12, "minute": 56, "second": 26}
